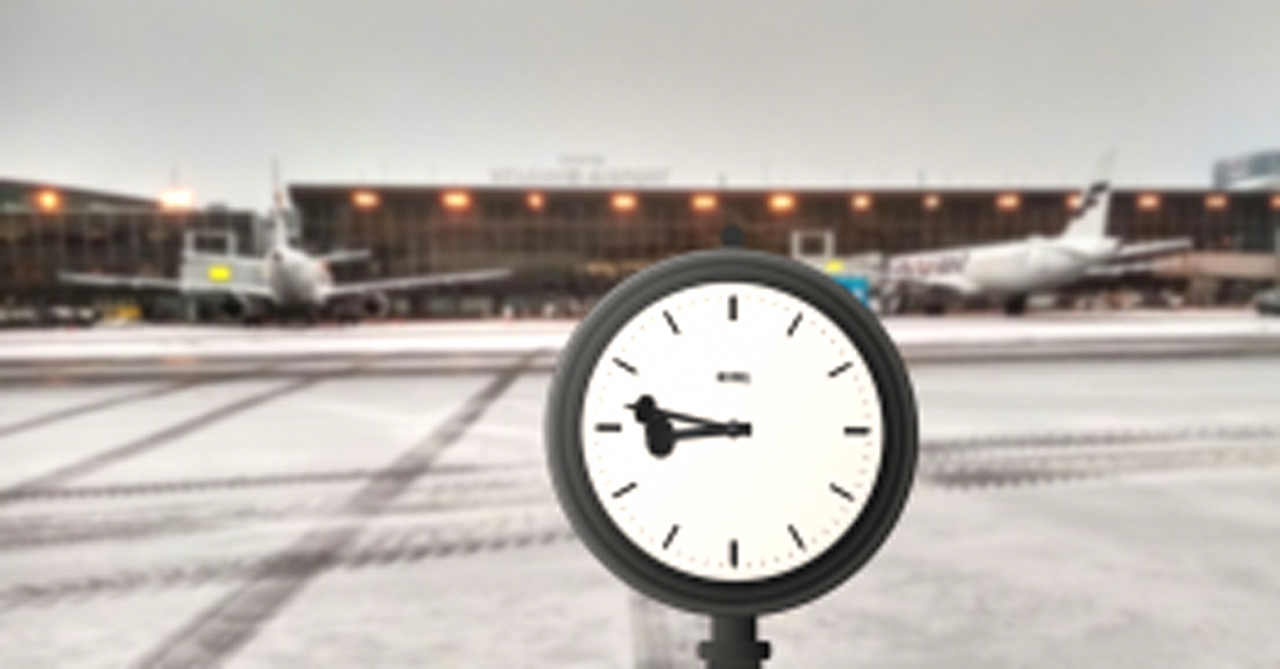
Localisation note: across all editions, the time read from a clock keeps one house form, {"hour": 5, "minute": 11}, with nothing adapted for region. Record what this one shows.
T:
{"hour": 8, "minute": 47}
